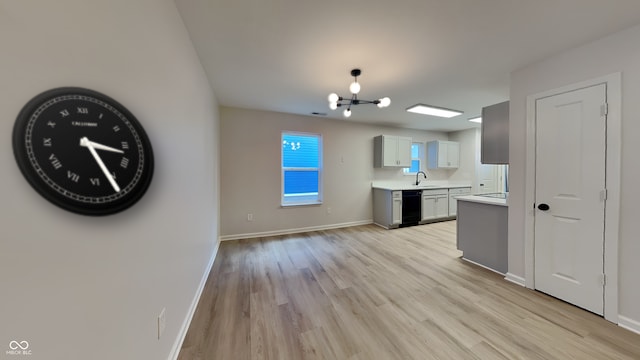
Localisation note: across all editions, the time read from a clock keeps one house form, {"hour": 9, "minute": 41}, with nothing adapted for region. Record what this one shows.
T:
{"hour": 3, "minute": 26}
